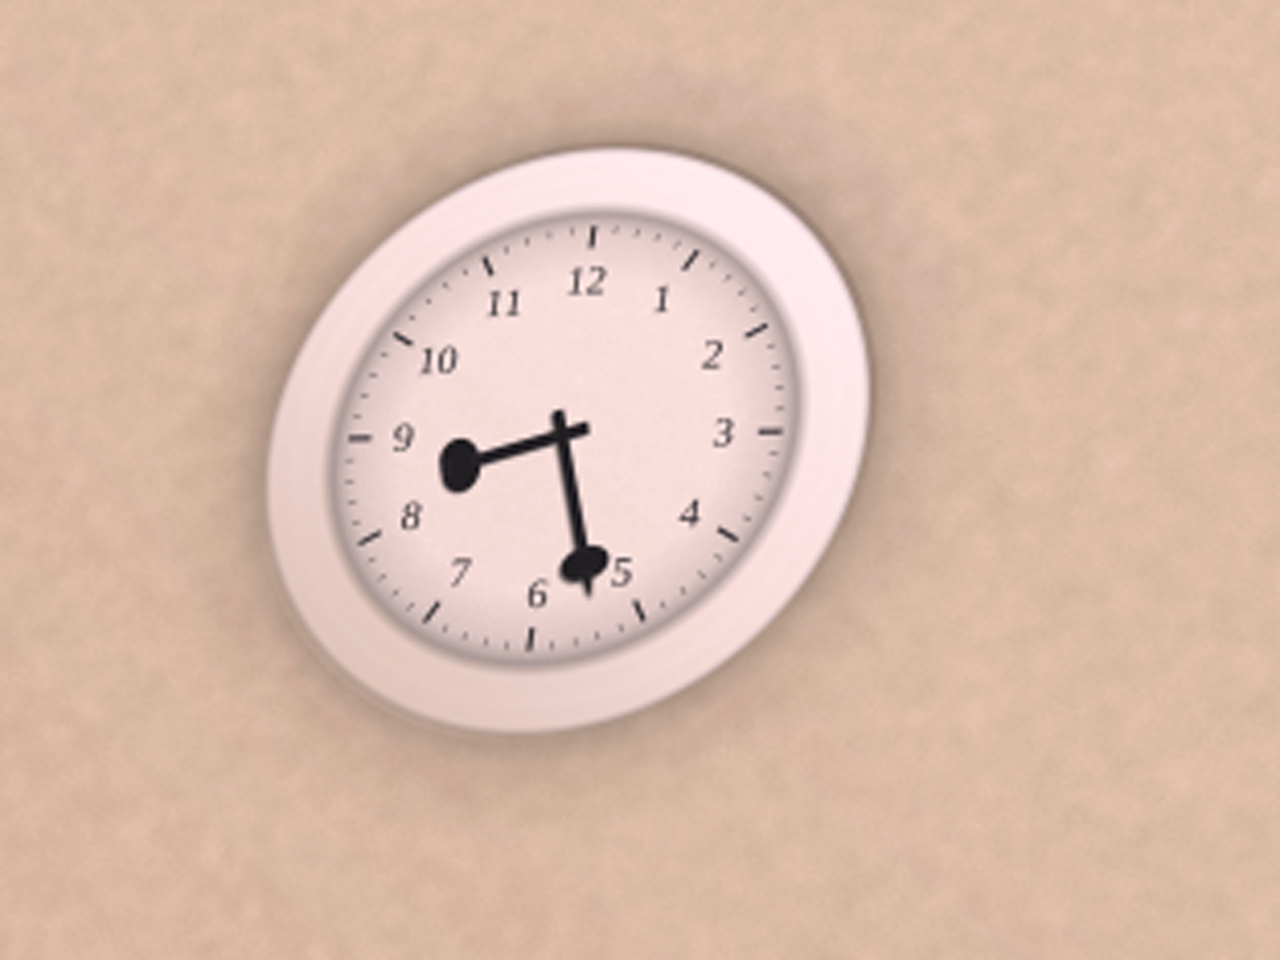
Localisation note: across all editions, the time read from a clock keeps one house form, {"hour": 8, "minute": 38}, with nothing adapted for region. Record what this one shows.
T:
{"hour": 8, "minute": 27}
